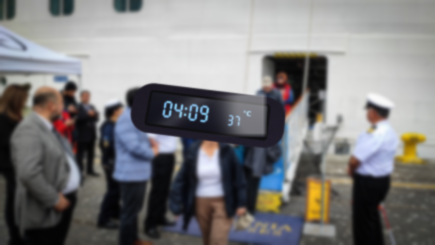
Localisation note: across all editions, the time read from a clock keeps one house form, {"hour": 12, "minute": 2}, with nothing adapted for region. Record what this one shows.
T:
{"hour": 4, "minute": 9}
